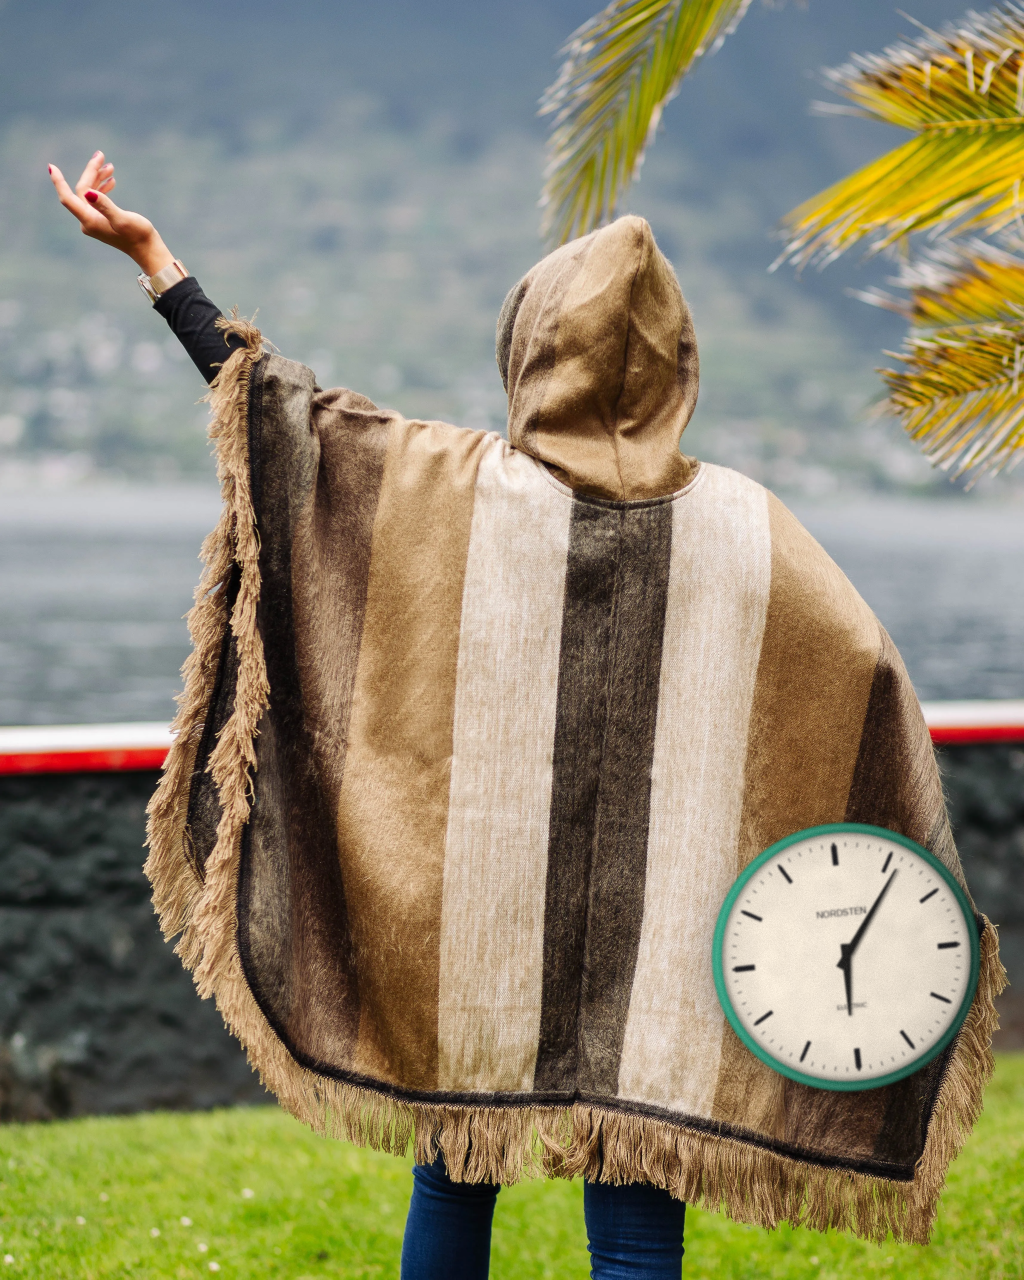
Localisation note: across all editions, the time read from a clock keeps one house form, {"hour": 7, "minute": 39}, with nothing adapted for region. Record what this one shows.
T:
{"hour": 6, "minute": 6}
